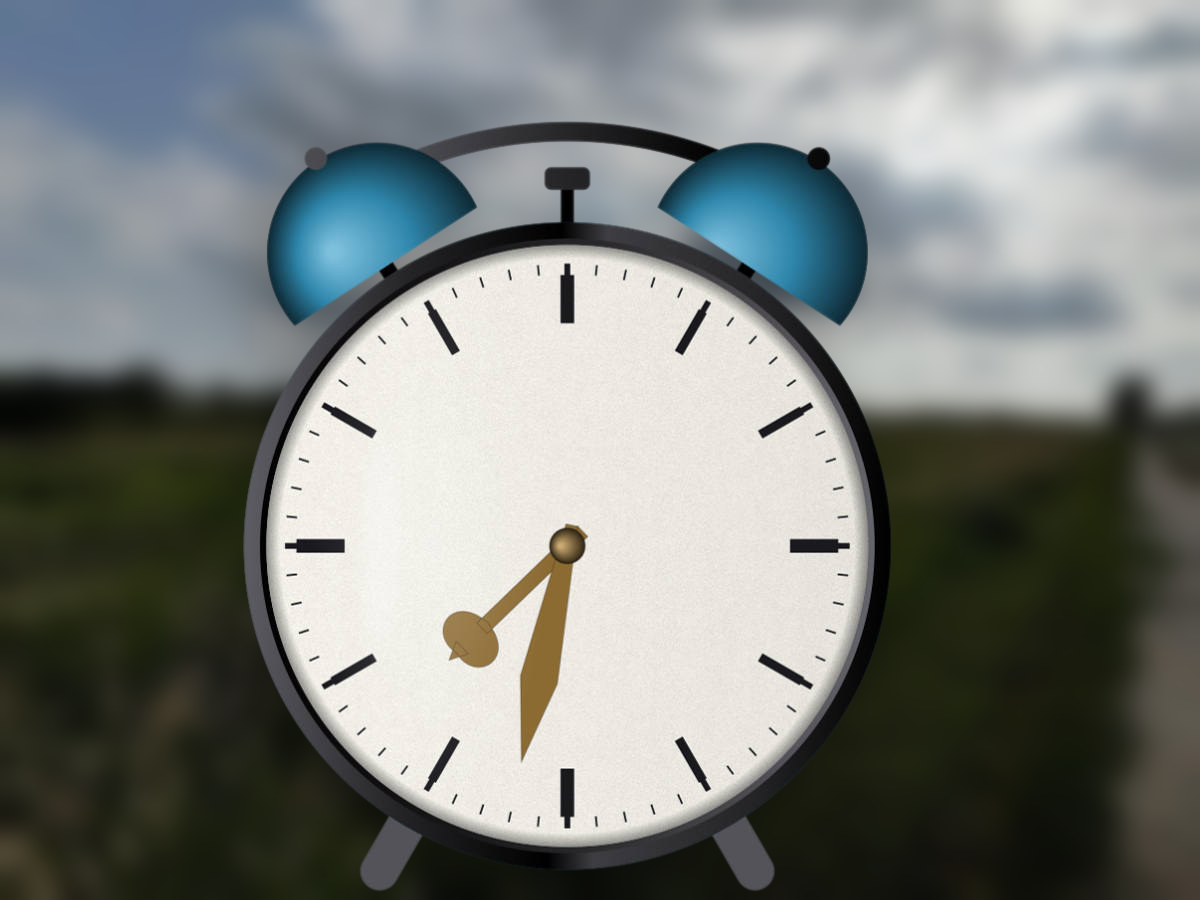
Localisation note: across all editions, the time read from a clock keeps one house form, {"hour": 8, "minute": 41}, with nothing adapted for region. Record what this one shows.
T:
{"hour": 7, "minute": 32}
